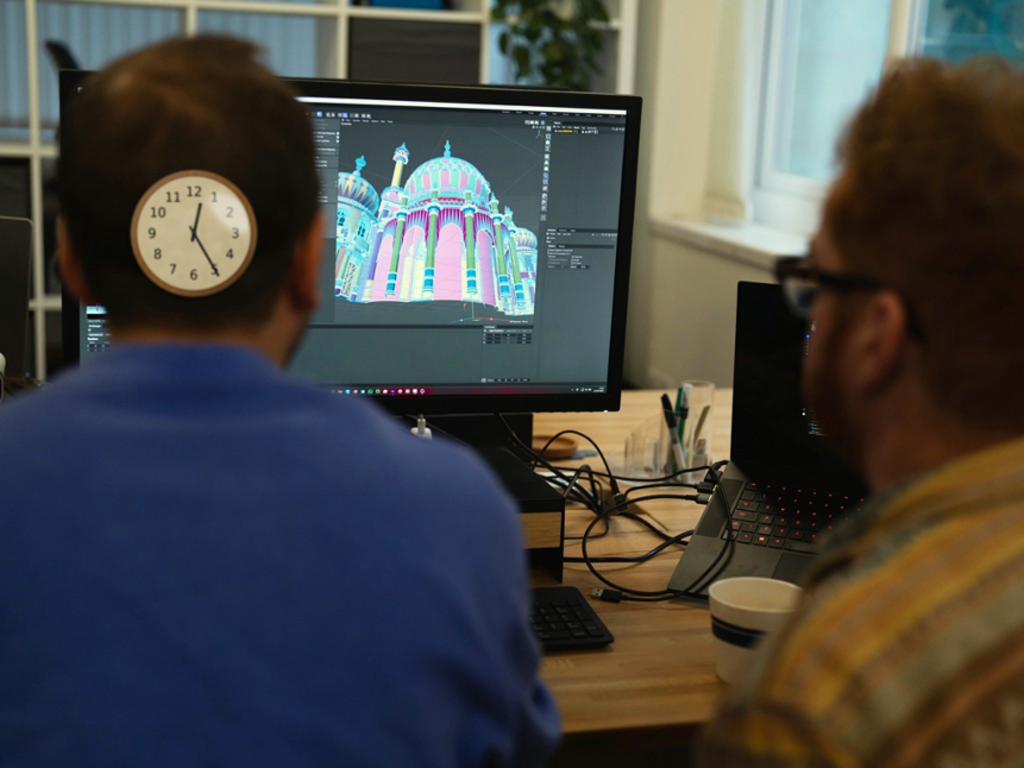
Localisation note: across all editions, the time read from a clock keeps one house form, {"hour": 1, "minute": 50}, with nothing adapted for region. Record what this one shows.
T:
{"hour": 12, "minute": 25}
